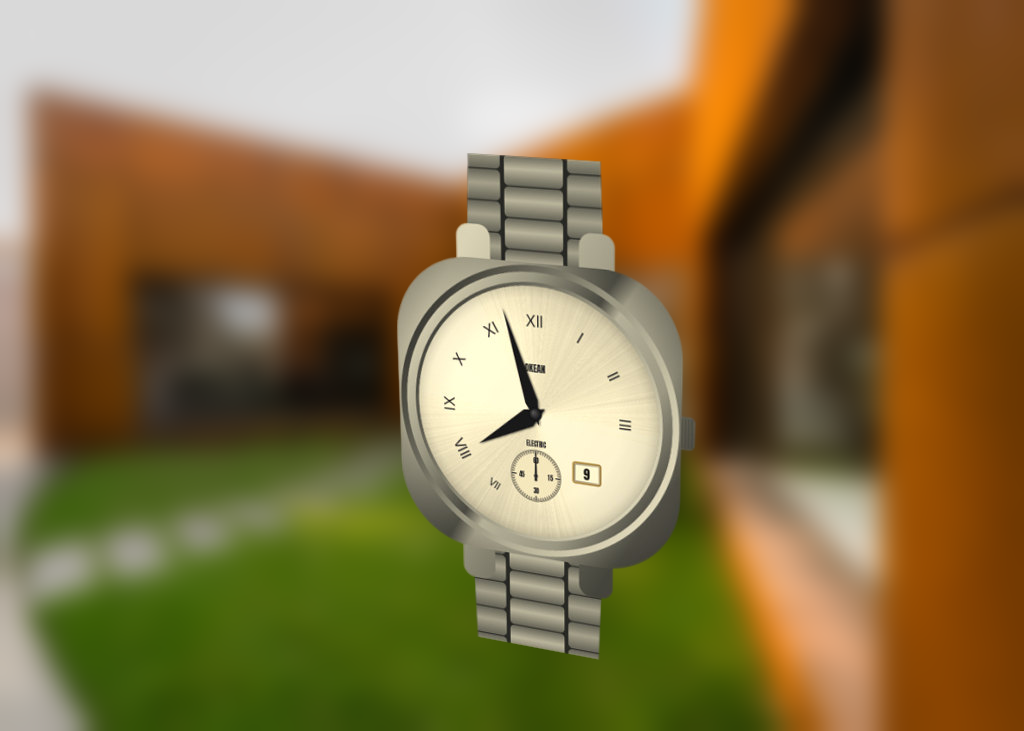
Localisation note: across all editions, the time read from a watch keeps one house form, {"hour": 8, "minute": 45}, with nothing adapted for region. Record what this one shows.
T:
{"hour": 7, "minute": 57}
